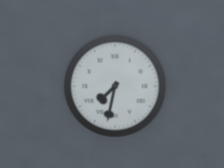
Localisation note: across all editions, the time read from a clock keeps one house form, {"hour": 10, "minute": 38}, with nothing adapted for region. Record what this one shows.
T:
{"hour": 7, "minute": 32}
